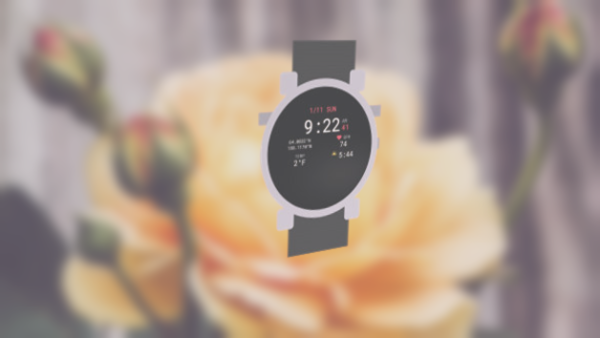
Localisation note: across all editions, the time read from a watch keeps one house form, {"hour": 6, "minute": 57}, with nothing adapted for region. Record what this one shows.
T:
{"hour": 9, "minute": 22}
